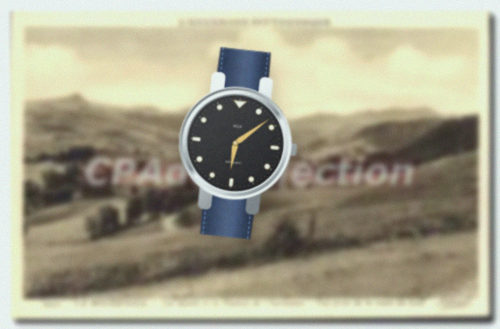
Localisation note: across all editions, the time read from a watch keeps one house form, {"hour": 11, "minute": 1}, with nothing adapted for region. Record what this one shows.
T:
{"hour": 6, "minute": 8}
